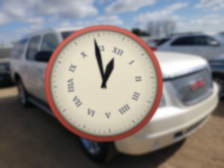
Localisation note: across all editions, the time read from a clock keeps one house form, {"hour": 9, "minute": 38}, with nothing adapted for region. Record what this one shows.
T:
{"hour": 11, "minute": 54}
